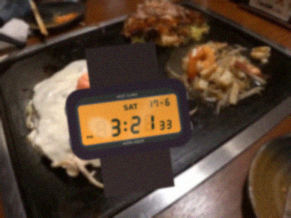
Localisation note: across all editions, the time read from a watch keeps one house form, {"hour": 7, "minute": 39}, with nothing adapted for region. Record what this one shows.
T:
{"hour": 3, "minute": 21}
